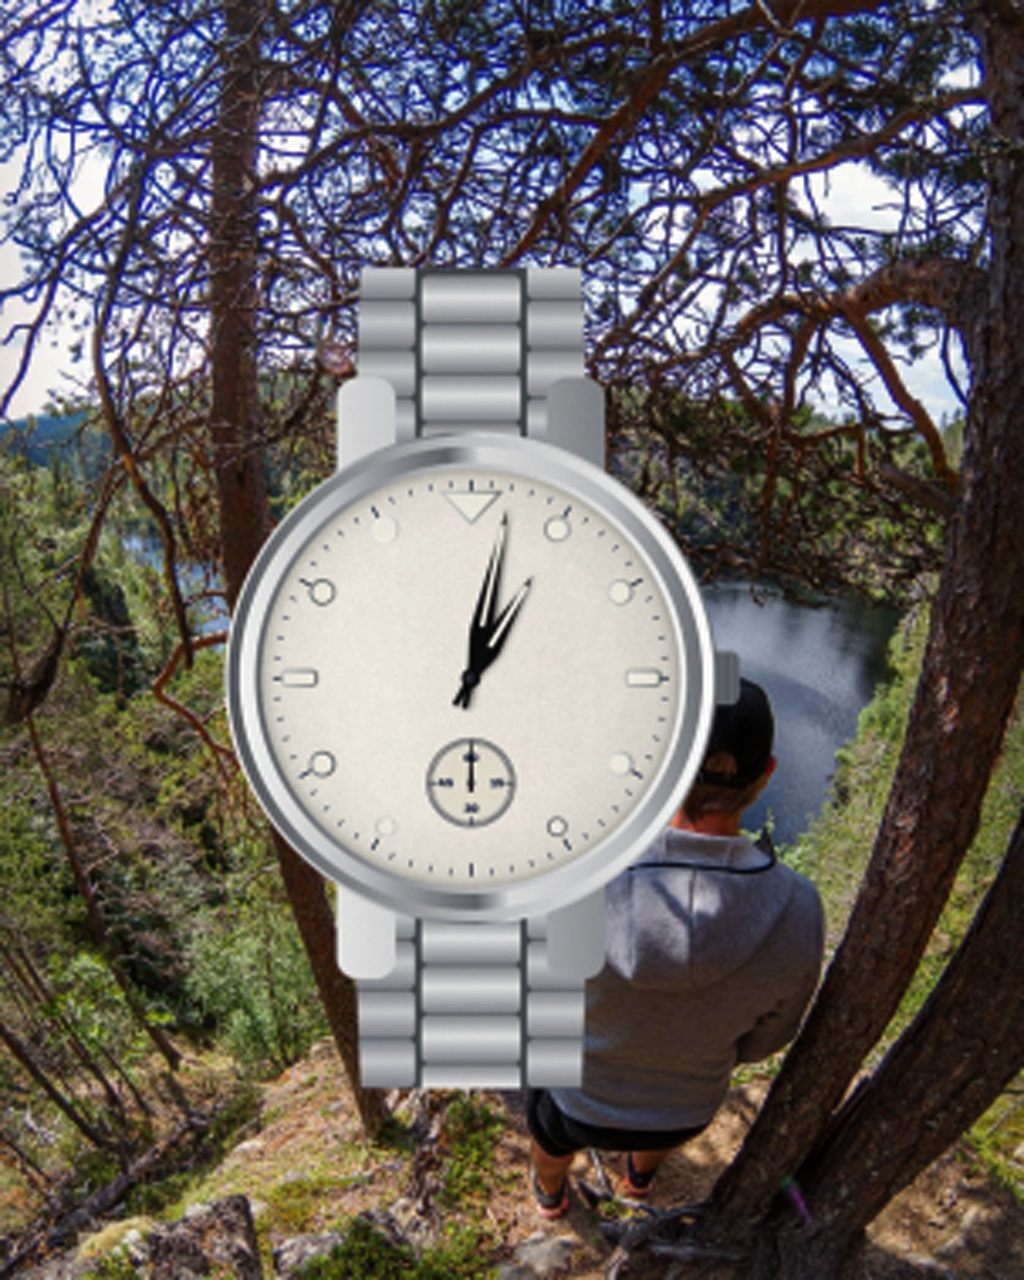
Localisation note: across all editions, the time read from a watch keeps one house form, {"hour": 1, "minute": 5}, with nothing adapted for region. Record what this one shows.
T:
{"hour": 1, "minute": 2}
